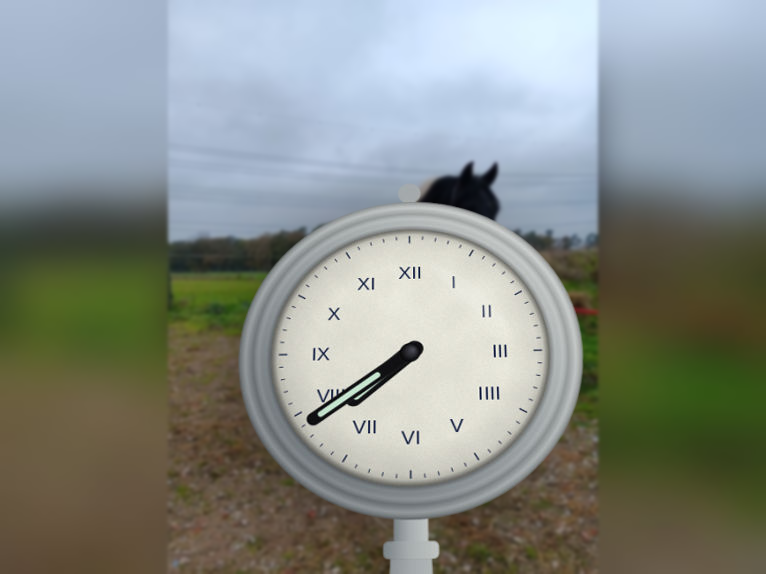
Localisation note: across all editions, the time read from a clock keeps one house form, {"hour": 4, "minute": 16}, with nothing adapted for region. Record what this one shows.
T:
{"hour": 7, "minute": 39}
